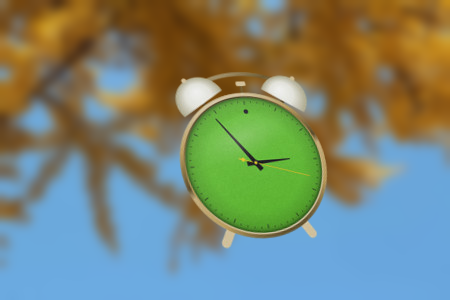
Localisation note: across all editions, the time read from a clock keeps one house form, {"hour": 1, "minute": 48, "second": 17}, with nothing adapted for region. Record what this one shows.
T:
{"hour": 2, "minute": 54, "second": 18}
